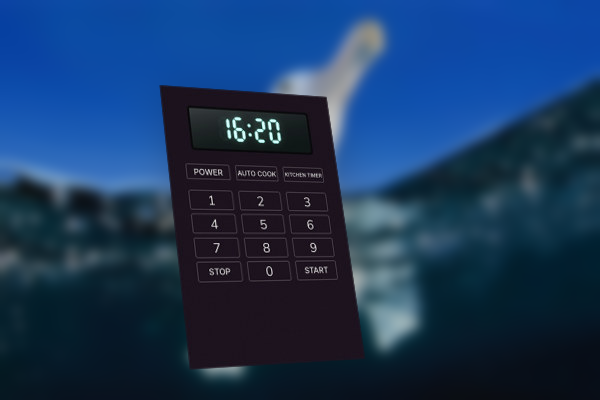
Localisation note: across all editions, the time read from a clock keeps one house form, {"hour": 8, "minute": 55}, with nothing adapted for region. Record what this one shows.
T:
{"hour": 16, "minute": 20}
